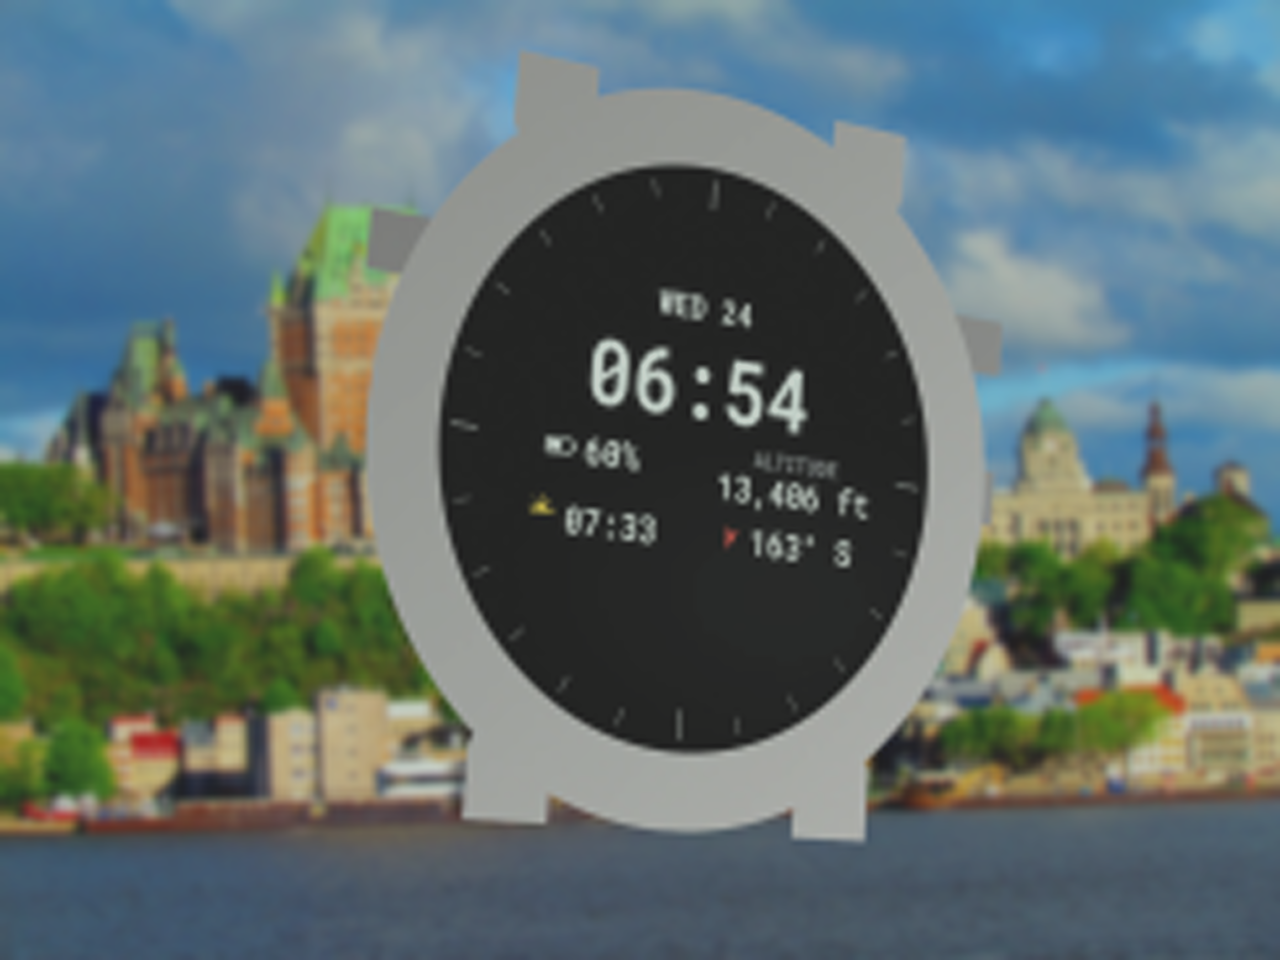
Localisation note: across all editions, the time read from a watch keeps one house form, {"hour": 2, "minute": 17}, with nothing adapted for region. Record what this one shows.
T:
{"hour": 6, "minute": 54}
